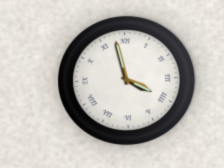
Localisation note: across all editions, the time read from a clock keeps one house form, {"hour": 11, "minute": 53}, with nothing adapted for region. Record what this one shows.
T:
{"hour": 3, "minute": 58}
